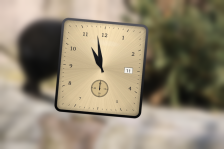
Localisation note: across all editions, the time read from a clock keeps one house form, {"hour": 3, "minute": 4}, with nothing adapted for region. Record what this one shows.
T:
{"hour": 10, "minute": 58}
